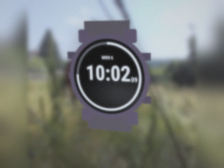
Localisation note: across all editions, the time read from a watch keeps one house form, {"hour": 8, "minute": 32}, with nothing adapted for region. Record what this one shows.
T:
{"hour": 10, "minute": 2}
